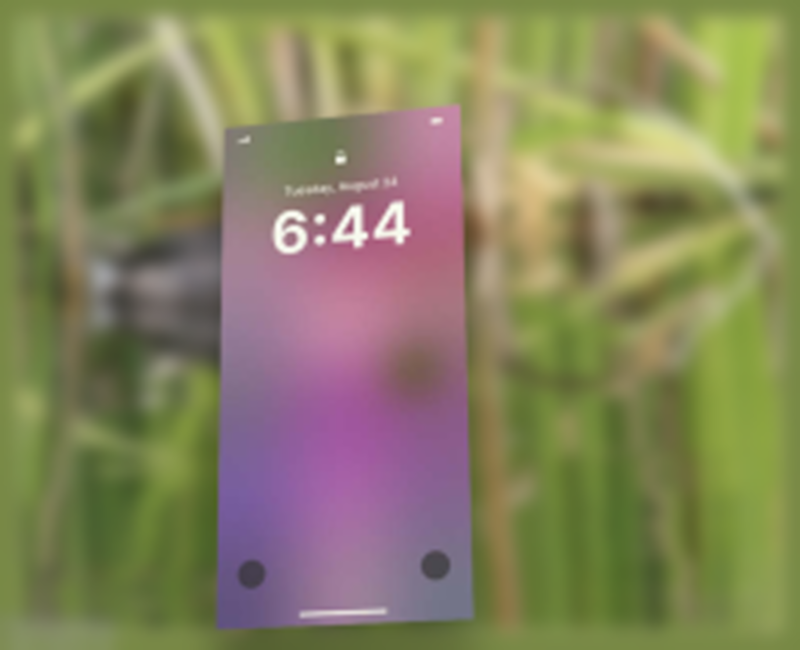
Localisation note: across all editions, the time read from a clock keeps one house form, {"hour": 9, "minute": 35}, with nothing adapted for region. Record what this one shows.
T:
{"hour": 6, "minute": 44}
